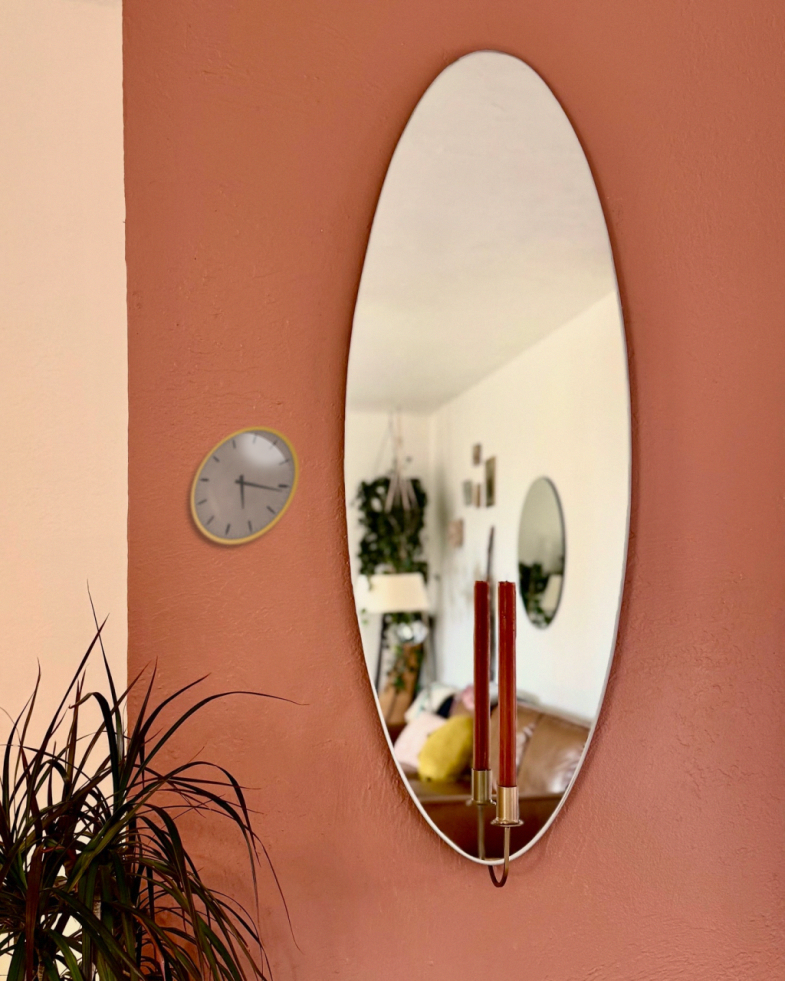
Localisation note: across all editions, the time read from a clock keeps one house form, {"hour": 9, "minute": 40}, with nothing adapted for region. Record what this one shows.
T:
{"hour": 5, "minute": 16}
